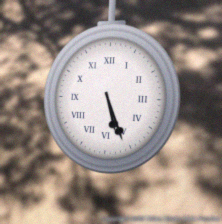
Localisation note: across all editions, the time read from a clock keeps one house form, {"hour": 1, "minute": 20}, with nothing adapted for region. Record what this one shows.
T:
{"hour": 5, "minute": 26}
